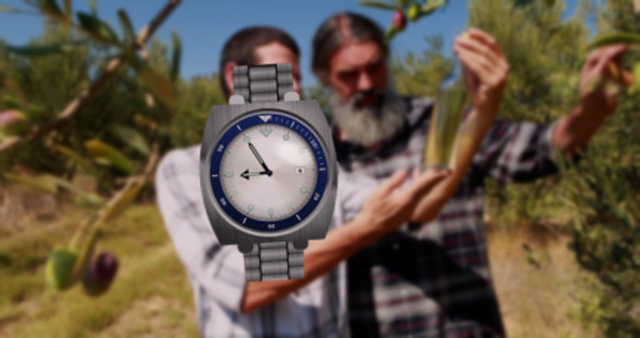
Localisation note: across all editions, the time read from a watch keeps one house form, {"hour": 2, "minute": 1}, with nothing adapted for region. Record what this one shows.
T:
{"hour": 8, "minute": 55}
